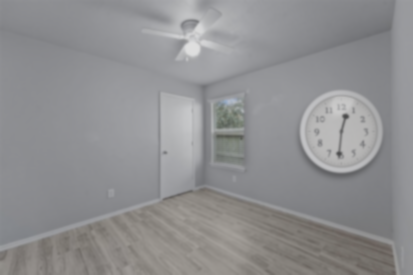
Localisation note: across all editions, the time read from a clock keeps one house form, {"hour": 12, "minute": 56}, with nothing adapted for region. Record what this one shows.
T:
{"hour": 12, "minute": 31}
